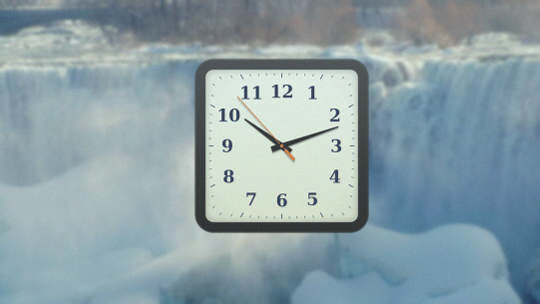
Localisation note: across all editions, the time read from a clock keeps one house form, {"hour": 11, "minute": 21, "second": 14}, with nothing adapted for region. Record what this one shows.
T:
{"hour": 10, "minute": 11, "second": 53}
